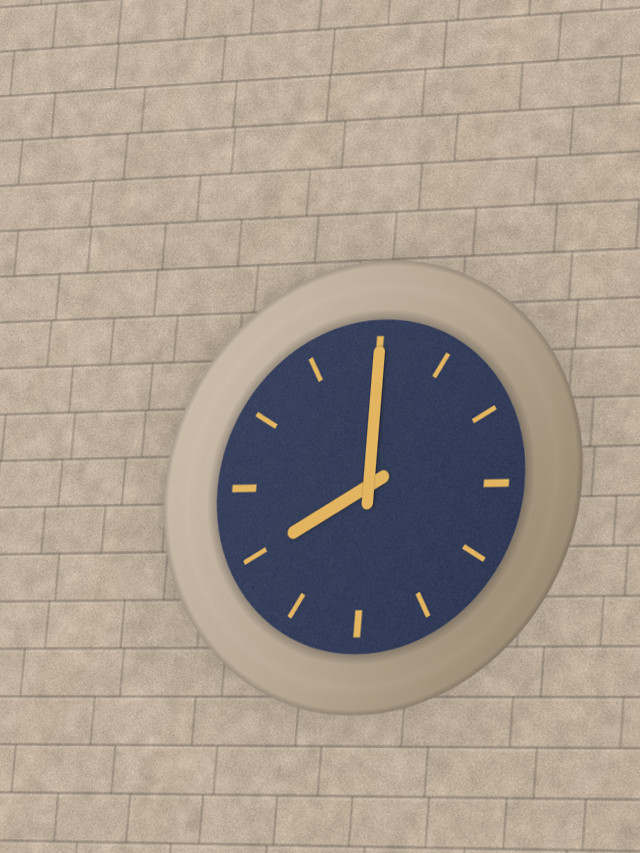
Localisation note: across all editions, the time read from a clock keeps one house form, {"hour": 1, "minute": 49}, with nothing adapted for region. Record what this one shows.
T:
{"hour": 8, "minute": 0}
